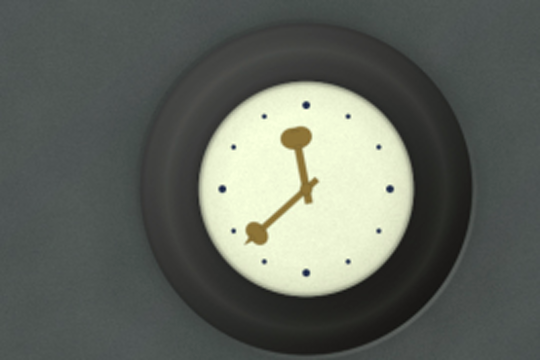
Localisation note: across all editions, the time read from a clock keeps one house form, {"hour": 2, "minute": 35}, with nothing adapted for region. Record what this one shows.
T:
{"hour": 11, "minute": 38}
